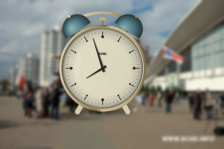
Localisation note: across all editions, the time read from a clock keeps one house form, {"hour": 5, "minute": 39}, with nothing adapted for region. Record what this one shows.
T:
{"hour": 7, "minute": 57}
